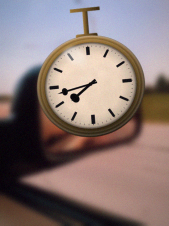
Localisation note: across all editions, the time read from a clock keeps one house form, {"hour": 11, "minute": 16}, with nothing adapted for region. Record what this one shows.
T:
{"hour": 7, "minute": 43}
